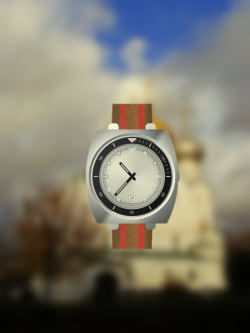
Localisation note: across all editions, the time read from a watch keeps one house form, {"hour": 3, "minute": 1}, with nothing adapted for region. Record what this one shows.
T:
{"hour": 10, "minute": 37}
